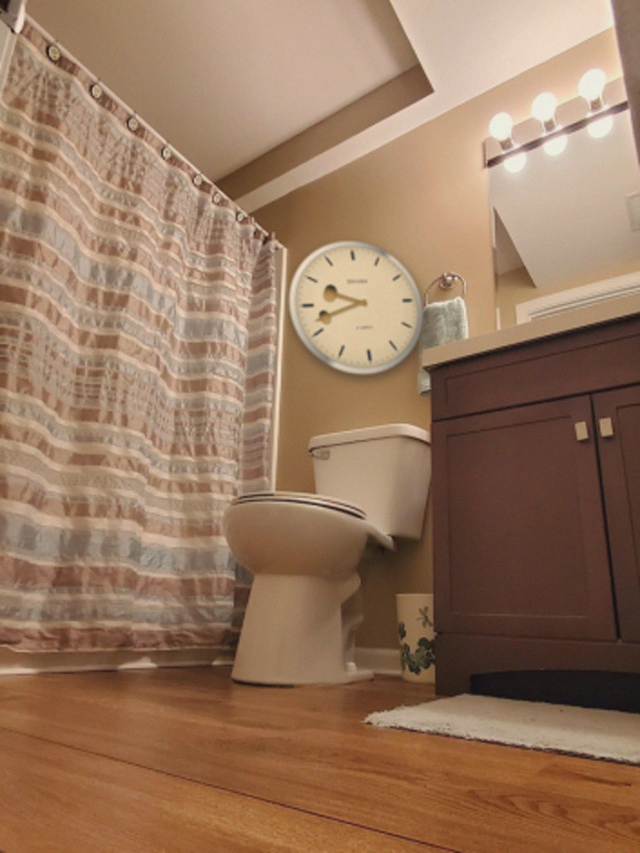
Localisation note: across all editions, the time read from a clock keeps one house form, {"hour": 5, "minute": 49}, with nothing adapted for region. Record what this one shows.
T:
{"hour": 9, "minute": 42}
